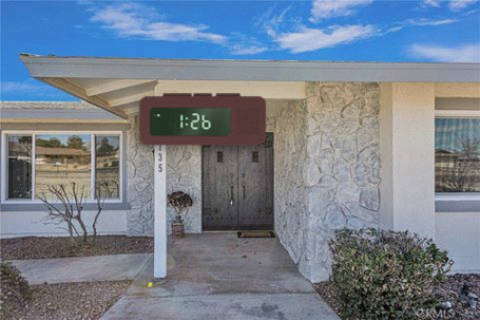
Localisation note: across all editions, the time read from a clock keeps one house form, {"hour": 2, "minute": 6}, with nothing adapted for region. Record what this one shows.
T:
{"hour": 1, "minute": 26}
